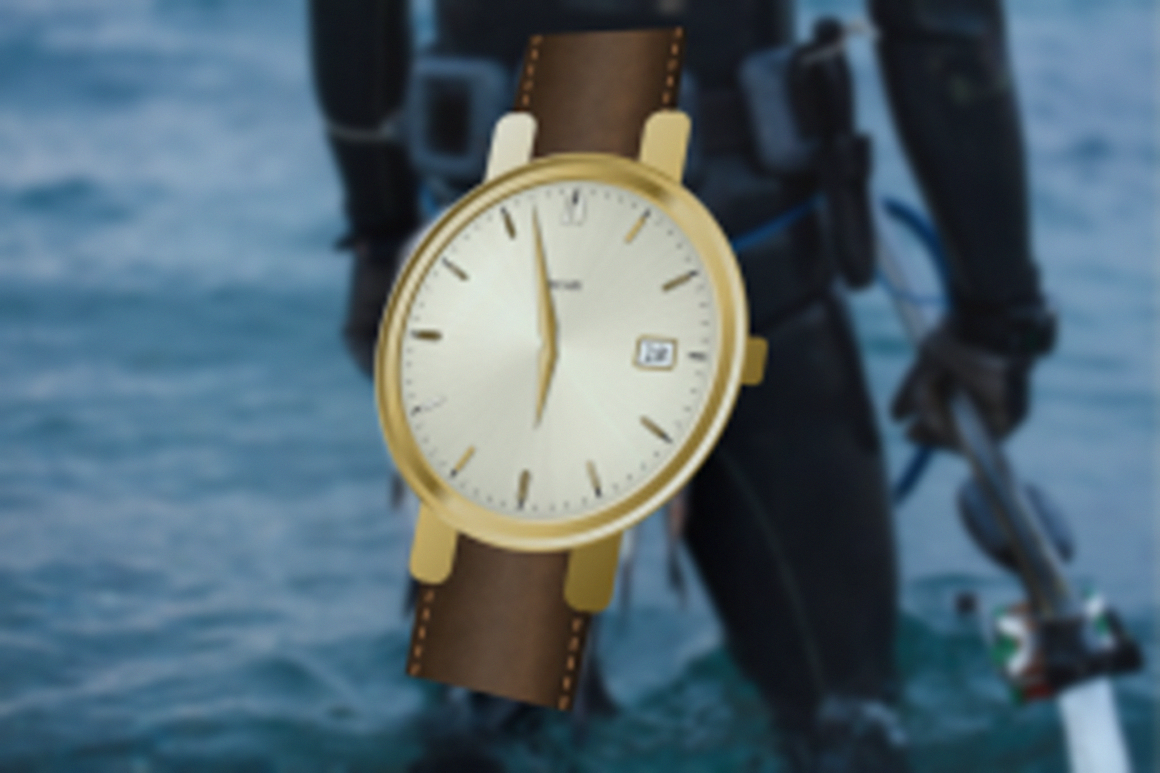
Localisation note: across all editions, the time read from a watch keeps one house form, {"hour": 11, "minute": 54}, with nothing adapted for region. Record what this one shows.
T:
{"hour": 5, "minute": 57}
